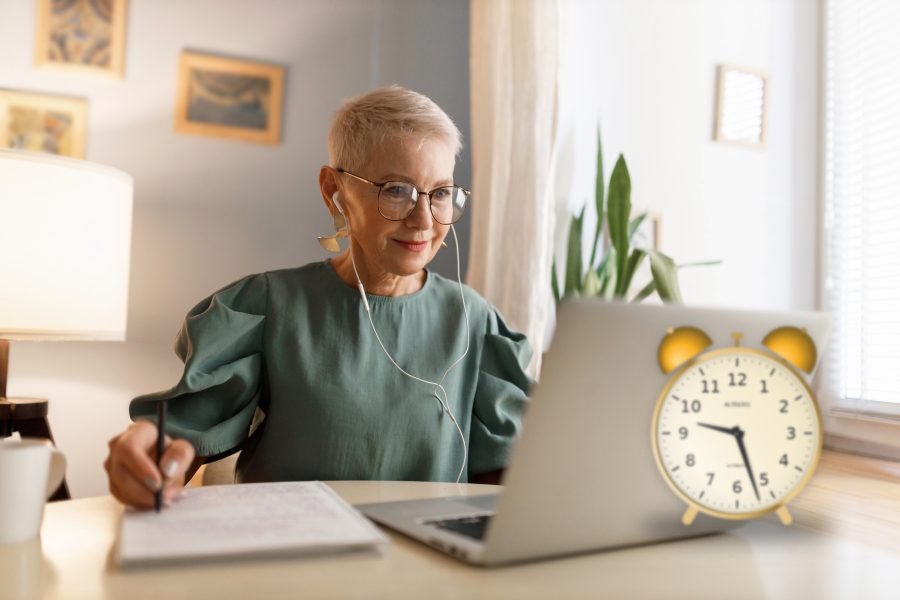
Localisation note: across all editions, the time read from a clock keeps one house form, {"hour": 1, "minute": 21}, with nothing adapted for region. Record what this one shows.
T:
{"hour": 9, "minute": 27}
